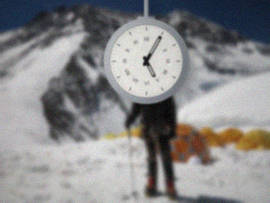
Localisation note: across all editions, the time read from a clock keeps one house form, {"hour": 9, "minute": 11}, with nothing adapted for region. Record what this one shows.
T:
{"hour": 5, "minute": 5}
